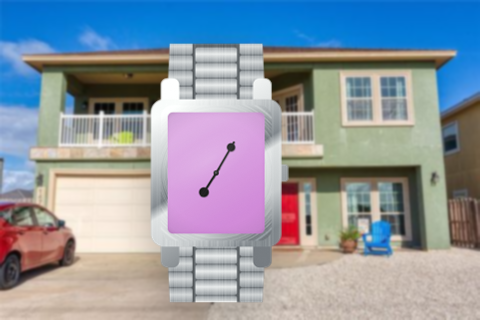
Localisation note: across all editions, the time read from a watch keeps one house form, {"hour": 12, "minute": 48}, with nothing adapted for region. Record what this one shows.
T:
{"hour": 7, "minute": 5}
